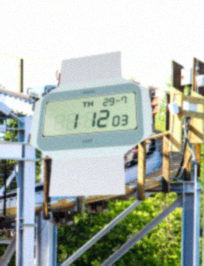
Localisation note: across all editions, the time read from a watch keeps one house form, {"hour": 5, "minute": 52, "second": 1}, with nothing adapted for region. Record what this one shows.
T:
{"hour": 1, "minute": 12, "second": 3}
